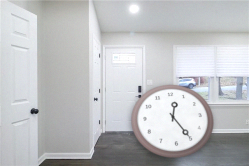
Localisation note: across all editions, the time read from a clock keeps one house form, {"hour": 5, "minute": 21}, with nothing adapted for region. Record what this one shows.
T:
{"hour": 12, "minute": 25}
